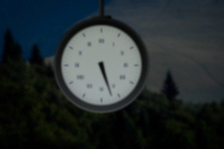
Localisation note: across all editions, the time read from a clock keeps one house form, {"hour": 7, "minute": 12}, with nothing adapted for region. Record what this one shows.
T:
{"hour": 5, "minute": 27}
